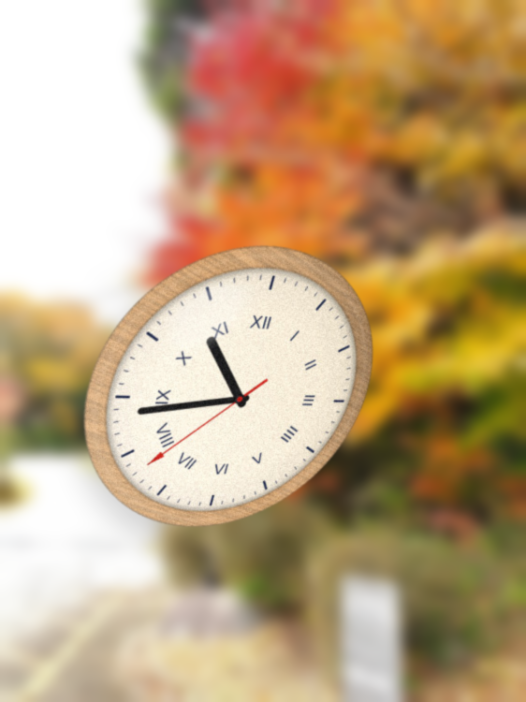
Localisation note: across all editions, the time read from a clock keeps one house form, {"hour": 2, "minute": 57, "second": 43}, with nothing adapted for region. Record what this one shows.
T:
{"hour": 10, "minute": 43, "second": 38}
